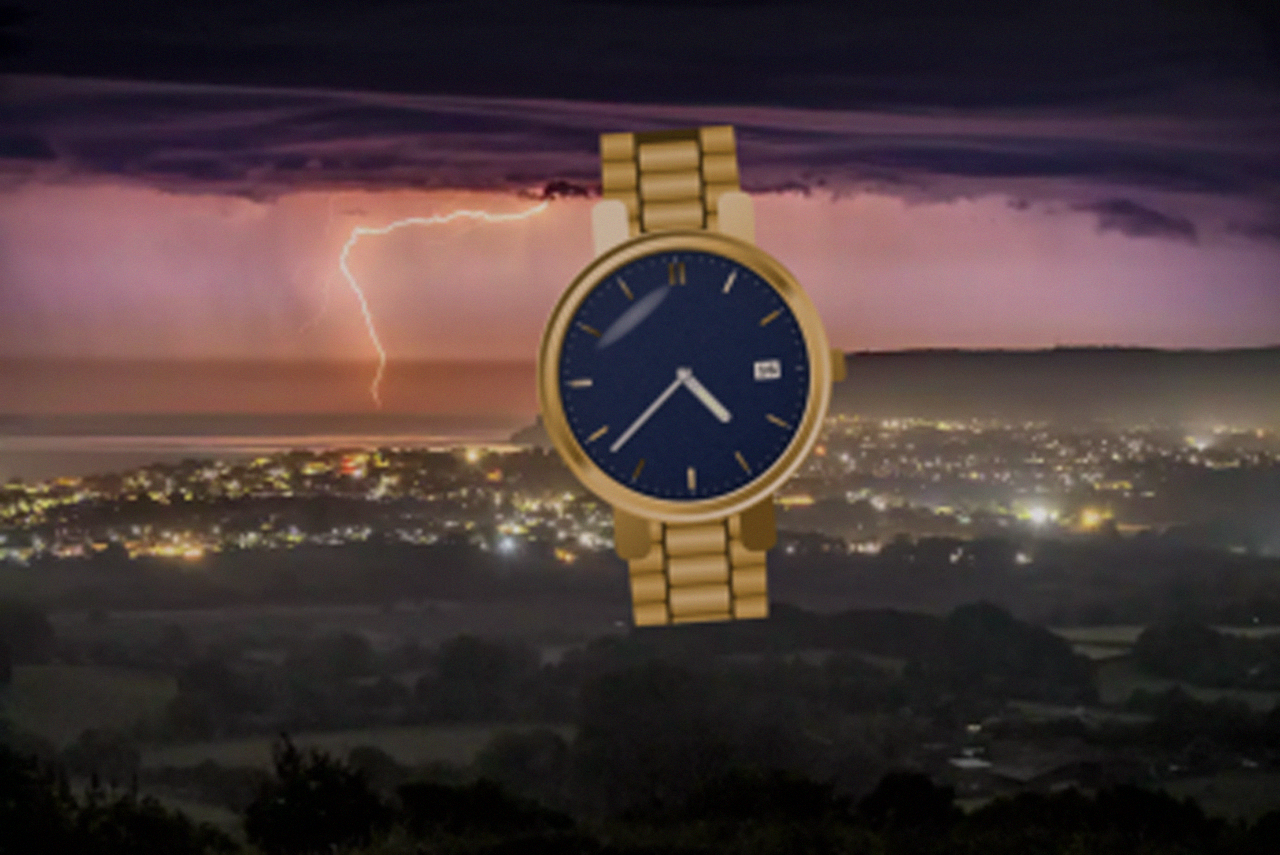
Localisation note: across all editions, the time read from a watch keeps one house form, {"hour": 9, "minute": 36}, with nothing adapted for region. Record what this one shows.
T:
{"hour": 4, "minute": 38}
